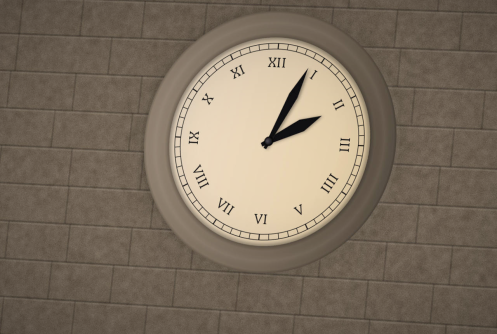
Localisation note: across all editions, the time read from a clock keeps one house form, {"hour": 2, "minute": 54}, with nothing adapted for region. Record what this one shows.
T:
{"hour": 2, "minute": 4}
